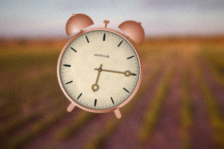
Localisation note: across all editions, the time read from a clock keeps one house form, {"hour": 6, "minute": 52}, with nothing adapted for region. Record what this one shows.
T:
{"hour": 6, "minute": 15}
